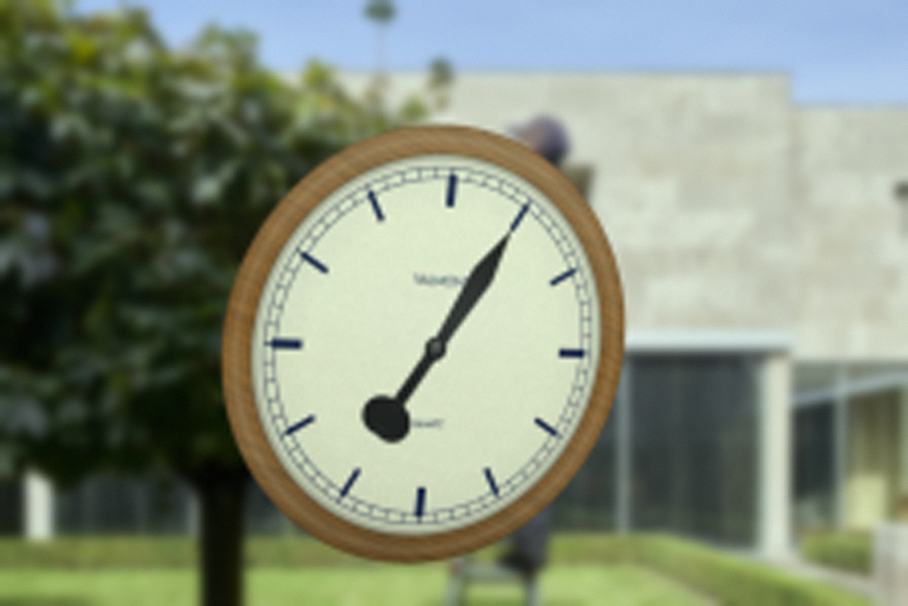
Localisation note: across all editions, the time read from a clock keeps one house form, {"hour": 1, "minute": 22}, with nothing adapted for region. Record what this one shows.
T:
{"hour": 7, "minute": 5}
